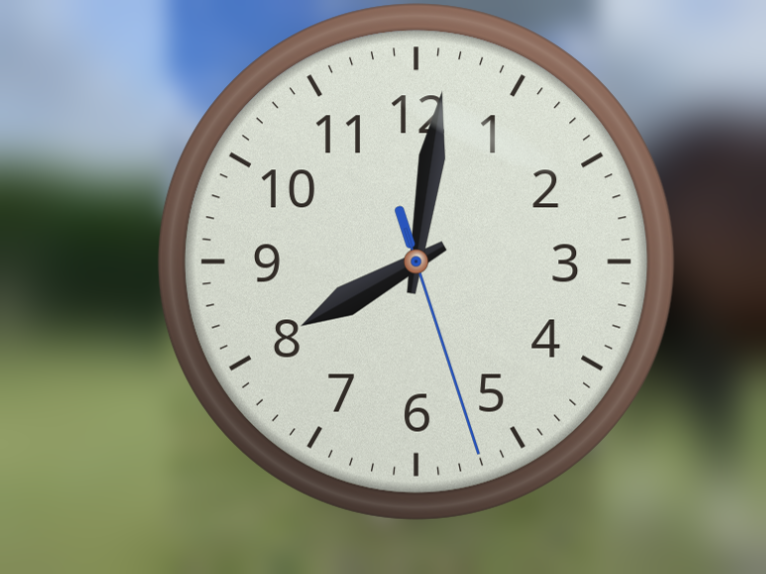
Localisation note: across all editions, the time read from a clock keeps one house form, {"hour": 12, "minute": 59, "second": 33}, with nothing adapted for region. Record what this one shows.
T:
{"hour": 8, "minute": 1, "second": 27}
